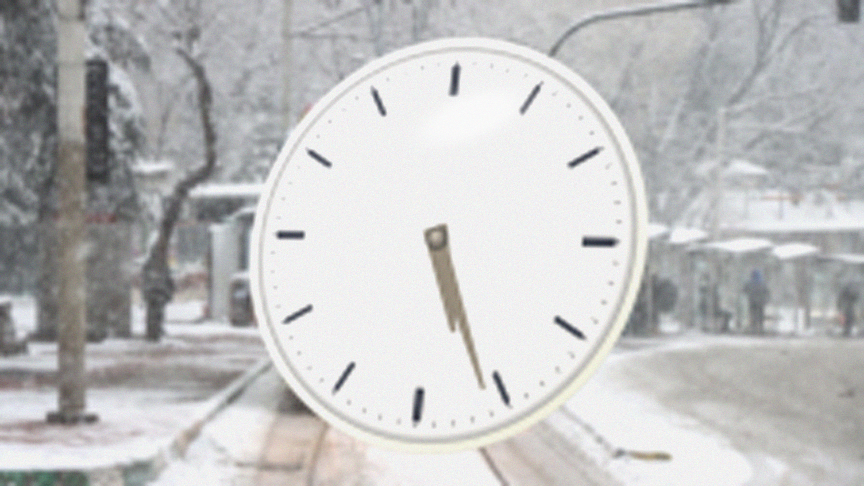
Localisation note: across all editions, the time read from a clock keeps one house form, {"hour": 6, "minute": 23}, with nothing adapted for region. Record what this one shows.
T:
{"hour": 5, "minute": 26}
